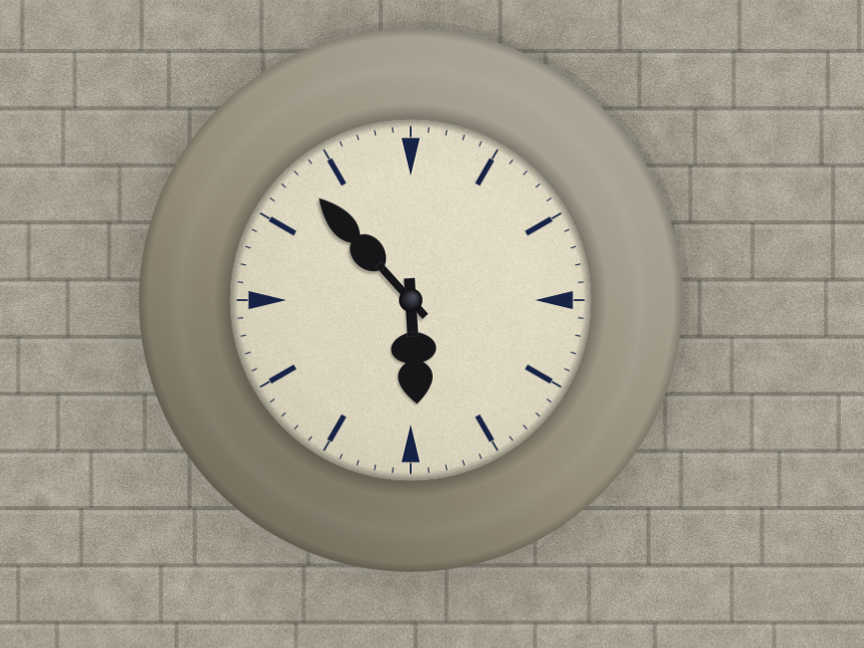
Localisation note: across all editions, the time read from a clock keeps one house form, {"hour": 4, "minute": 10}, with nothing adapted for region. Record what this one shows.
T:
{"hour": 5, "minute": 53}
